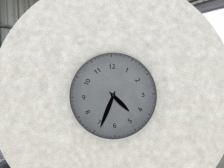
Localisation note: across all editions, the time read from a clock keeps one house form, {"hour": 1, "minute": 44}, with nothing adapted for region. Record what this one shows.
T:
{"hour": 4, "minute": 34}
